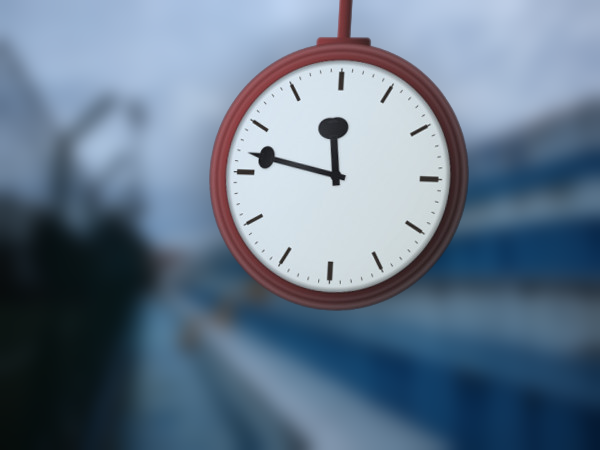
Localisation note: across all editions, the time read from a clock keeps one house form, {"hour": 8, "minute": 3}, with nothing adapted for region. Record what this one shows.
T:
{"hour": 11, "minute": 47}
